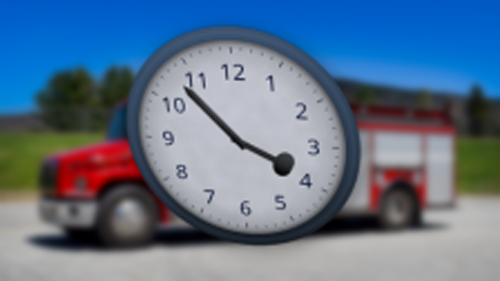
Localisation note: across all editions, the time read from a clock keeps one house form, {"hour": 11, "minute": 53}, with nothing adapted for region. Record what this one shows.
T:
{"hour": 3, "minute": 53}
